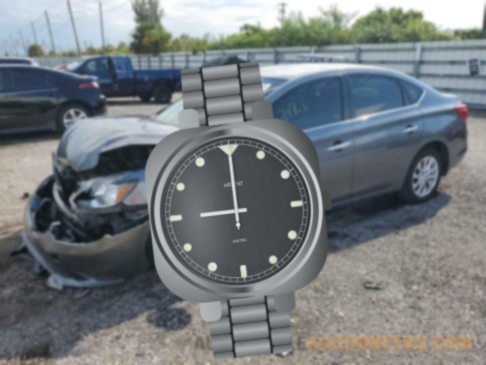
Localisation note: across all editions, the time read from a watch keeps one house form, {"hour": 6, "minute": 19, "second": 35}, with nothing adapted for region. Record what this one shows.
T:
{"hour": 9, "minute": 0, "second": 0}
